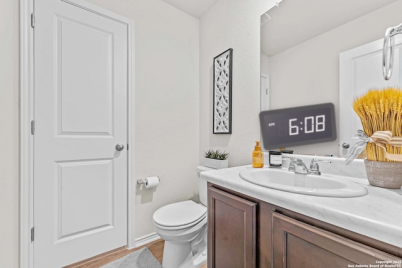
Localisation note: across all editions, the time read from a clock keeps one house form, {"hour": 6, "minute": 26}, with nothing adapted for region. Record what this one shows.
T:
{"hour": 6, "minute": 8}
